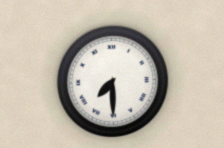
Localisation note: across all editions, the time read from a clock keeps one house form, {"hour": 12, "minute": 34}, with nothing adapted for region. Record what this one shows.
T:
{"hour": 7, "minute": 30}
